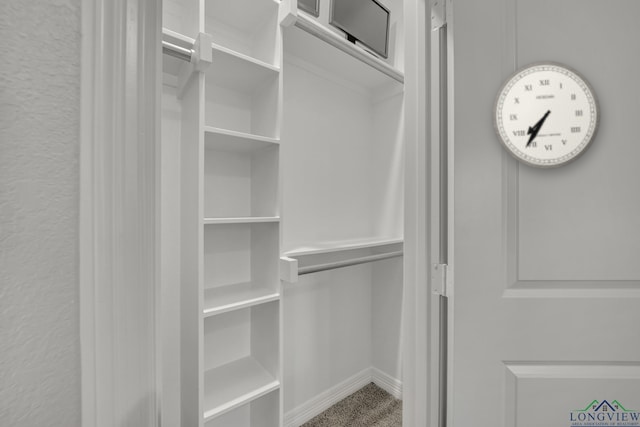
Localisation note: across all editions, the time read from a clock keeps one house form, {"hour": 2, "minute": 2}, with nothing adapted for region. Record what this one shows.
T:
{"hour": 7, "minute": 36}
